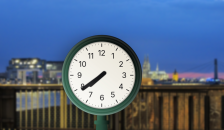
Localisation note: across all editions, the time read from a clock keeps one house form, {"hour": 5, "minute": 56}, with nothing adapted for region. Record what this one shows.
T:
{"hour": 7, "minute": 39}
